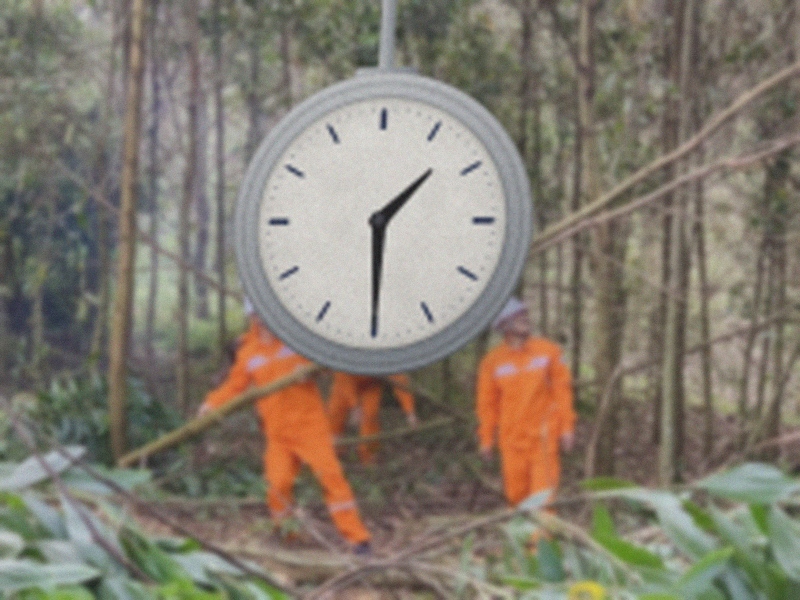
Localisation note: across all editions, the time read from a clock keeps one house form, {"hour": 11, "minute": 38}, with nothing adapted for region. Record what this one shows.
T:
{"hour": 1, "minute": 30}
